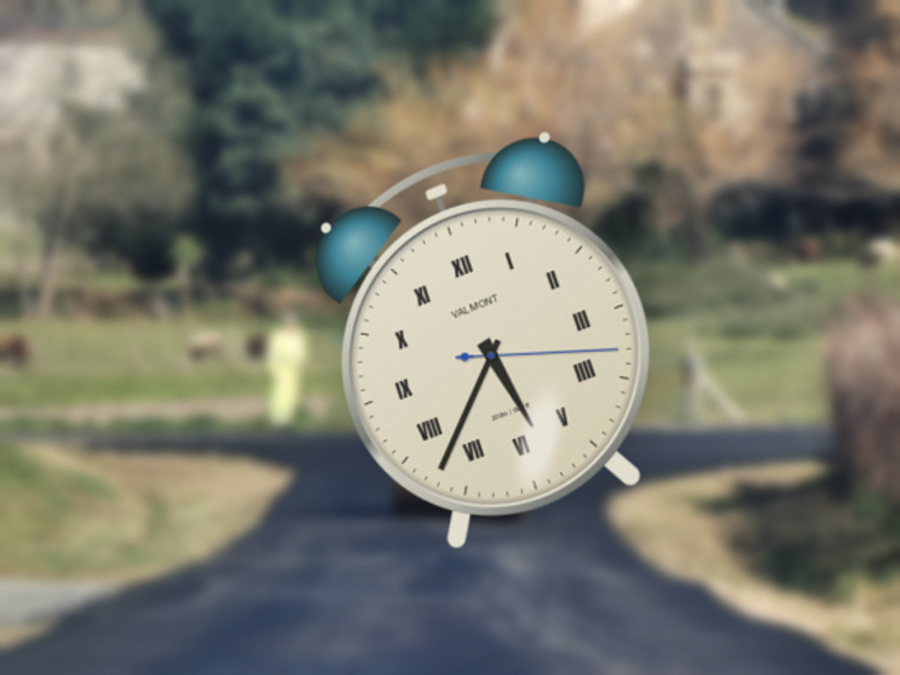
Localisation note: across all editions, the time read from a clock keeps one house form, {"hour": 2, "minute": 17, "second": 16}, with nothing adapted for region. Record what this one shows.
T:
{"hour": 5, "minute": 37, "second": 18}
